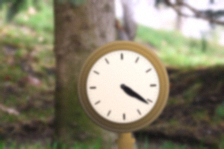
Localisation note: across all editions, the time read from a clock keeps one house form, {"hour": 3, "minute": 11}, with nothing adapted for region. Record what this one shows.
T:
{"hour": 4, "minute": 21}
